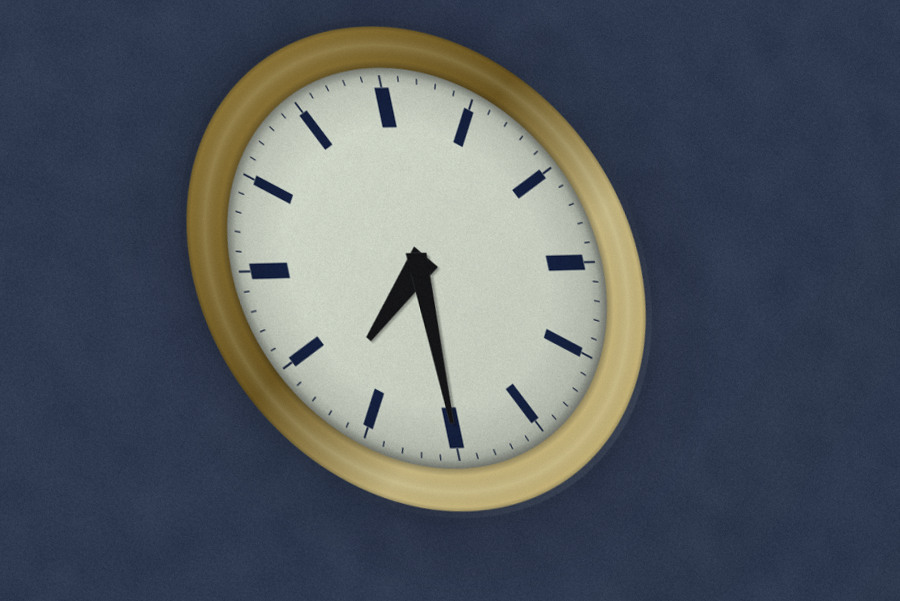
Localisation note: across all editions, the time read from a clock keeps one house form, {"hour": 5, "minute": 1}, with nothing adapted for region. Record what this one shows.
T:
{"hour": 7, "minute": 30}
